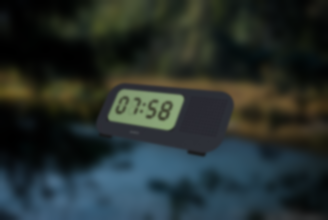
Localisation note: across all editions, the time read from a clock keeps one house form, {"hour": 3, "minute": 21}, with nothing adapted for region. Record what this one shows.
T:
{"hour": 7, "minute": 58}
